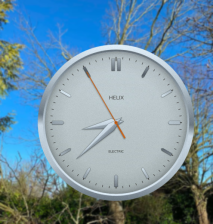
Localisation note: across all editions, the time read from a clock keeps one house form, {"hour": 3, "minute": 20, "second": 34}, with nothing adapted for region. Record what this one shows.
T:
{"hour": 8, "minute": 37, "second": 55}
